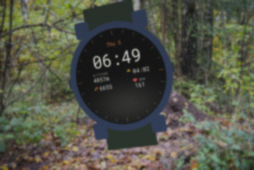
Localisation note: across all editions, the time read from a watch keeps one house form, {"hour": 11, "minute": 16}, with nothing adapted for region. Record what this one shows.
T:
{"hour": 6, "minute": 49}
